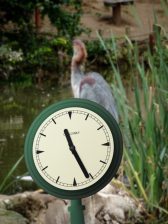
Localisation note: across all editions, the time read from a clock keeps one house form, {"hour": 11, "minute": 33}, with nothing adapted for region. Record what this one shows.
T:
{"hour": 11, "minute": 26}
